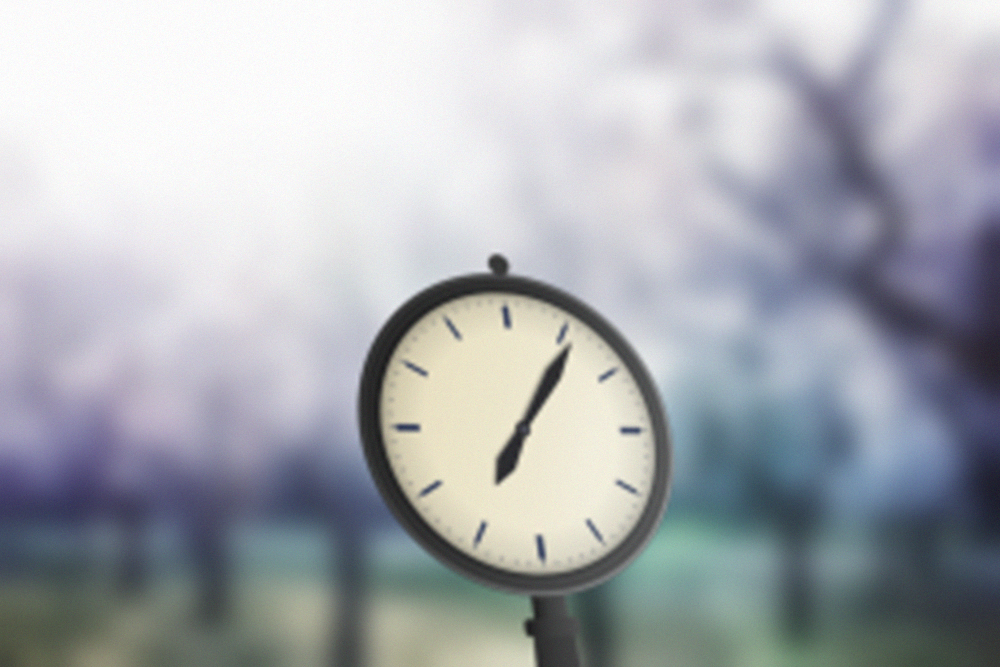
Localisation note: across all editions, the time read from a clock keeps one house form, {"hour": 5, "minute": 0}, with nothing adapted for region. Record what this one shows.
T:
{"hour": 7, "minute": 6}
